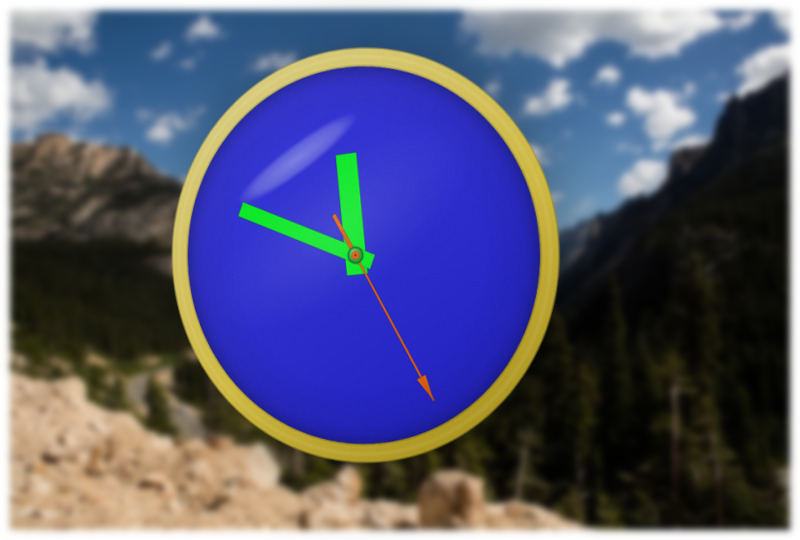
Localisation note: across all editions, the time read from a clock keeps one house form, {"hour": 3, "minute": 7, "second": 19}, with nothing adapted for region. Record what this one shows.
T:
{"hour": 11, "minute": 48, "second": 25}
